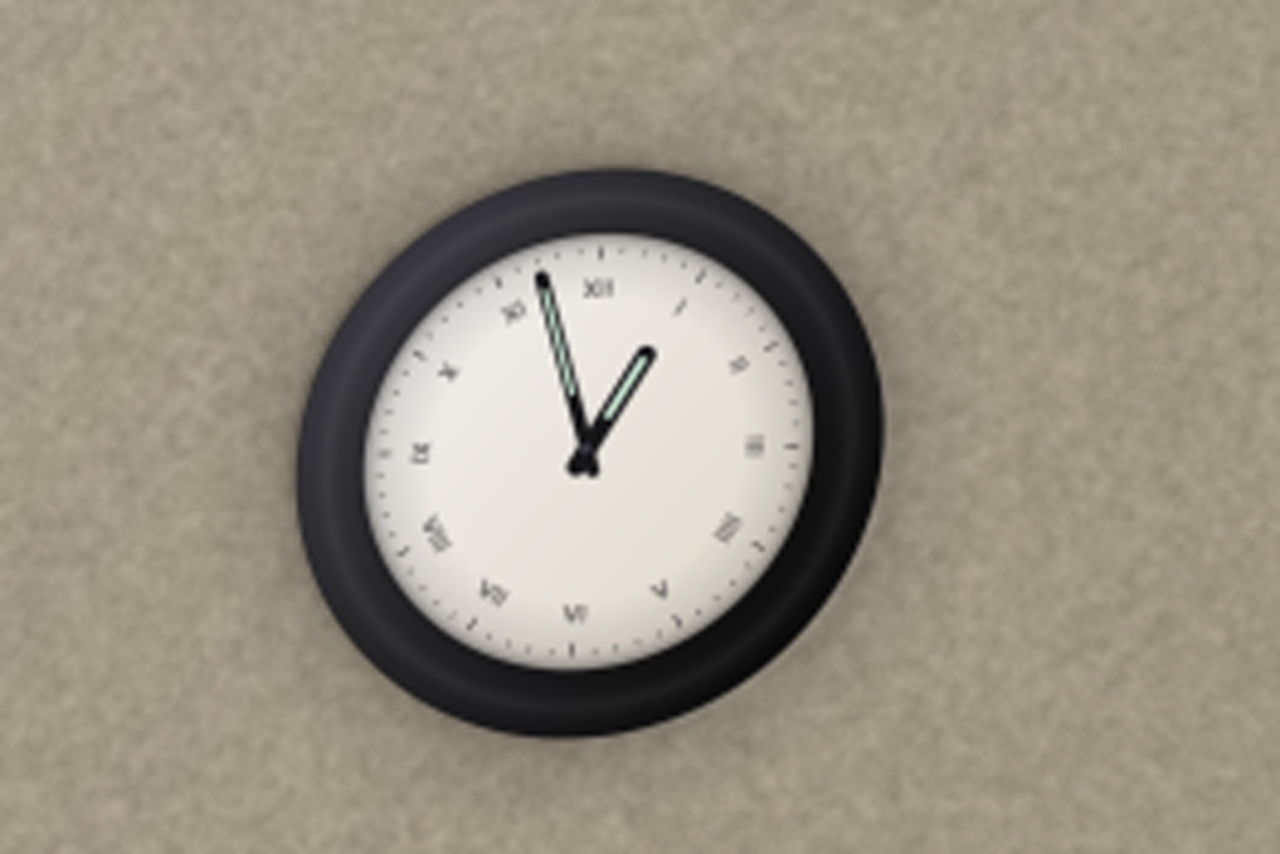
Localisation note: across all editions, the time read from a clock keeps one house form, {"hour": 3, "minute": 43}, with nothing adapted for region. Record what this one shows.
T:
{"hour": 12, "minute": 57}
